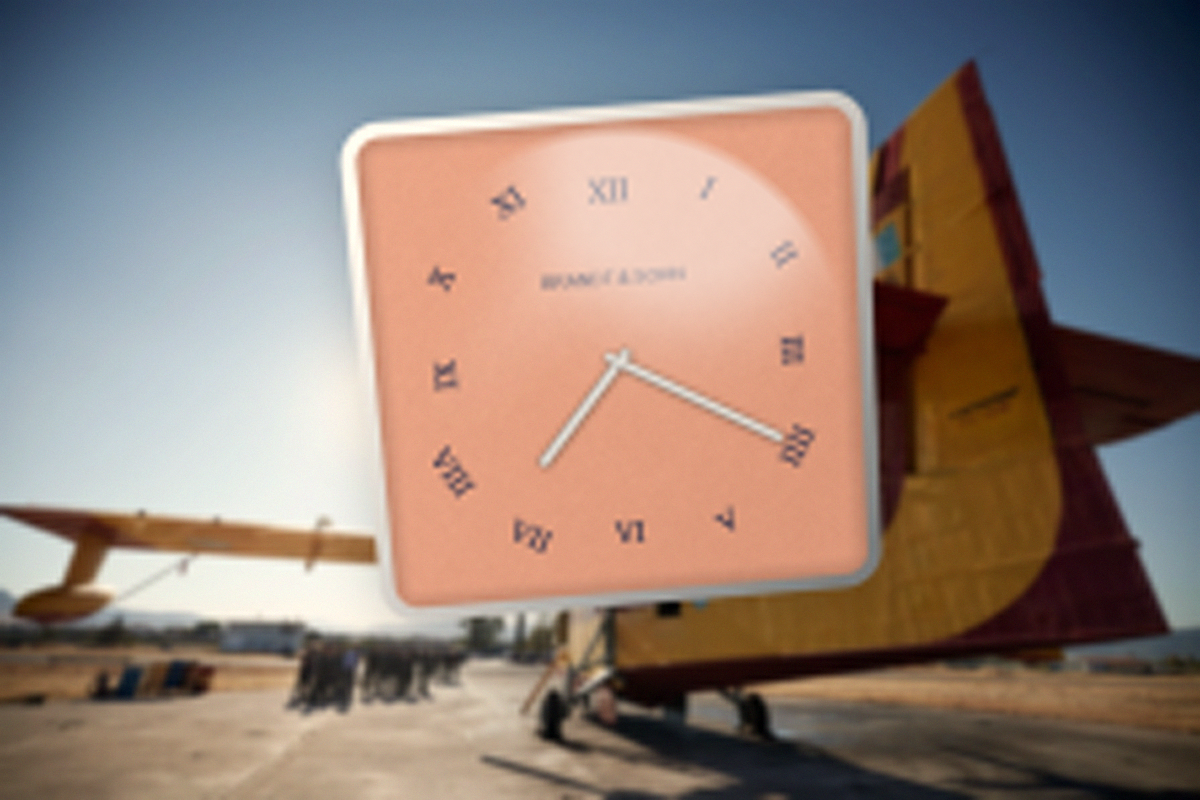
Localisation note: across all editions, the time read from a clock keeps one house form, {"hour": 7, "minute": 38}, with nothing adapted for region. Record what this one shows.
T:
{"hour": 7, "minute": 20}
